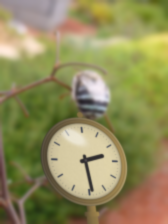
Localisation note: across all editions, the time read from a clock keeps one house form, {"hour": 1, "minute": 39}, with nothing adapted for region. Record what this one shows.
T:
{"hour": 2, "minute": 29}
